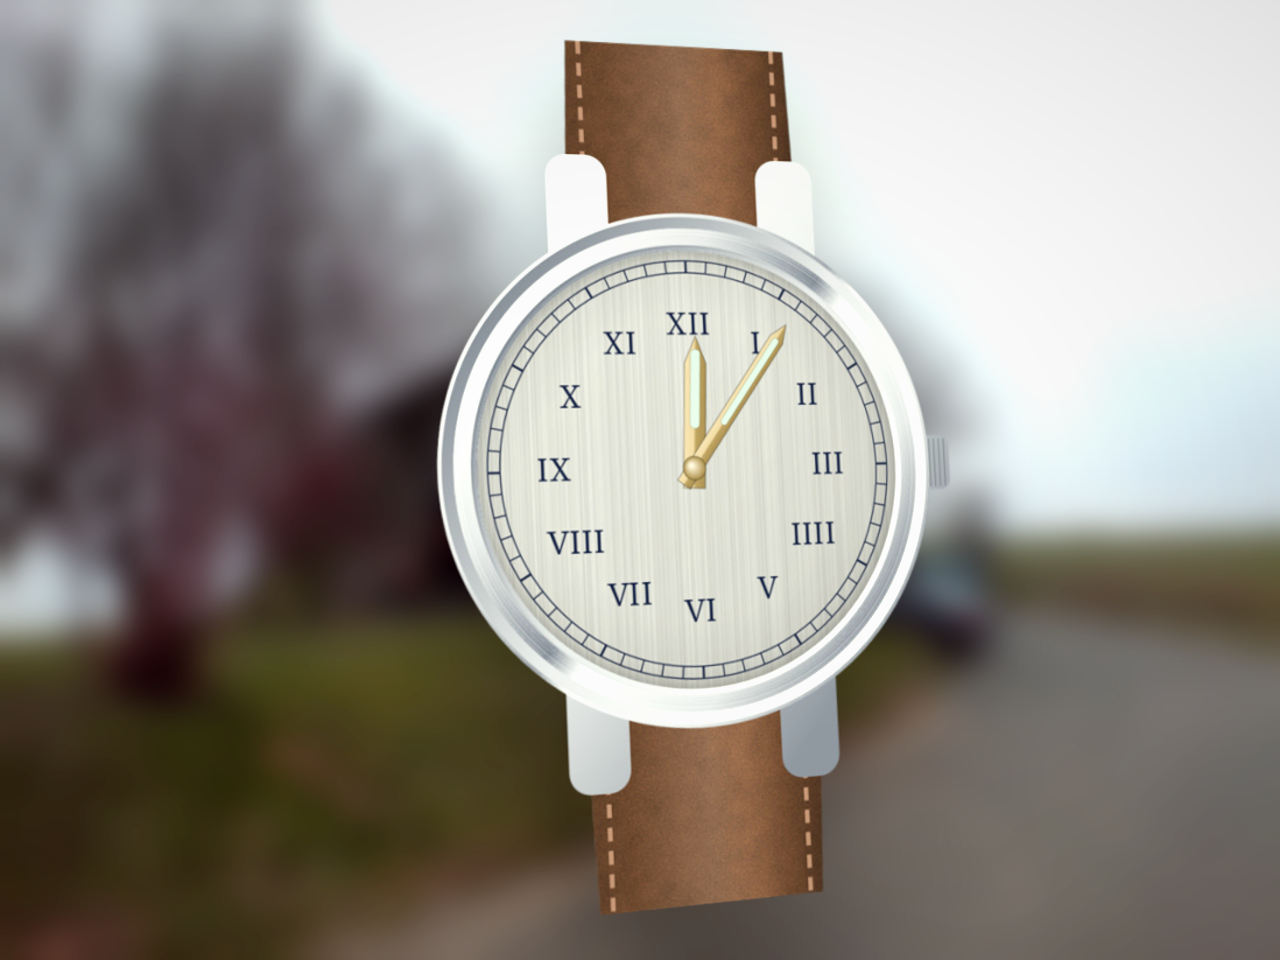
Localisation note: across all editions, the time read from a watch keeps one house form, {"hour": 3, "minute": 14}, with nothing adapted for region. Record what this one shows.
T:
{"hour": 12, "minute": 6}
